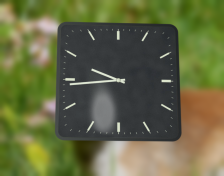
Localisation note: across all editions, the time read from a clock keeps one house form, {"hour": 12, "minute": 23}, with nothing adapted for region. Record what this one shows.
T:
{"hour": 9, "minute": 44}
